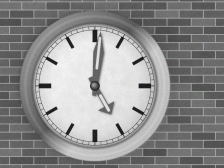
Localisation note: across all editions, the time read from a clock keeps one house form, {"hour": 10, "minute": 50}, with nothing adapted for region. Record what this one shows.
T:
{"hour": 5, "minute": 1}
